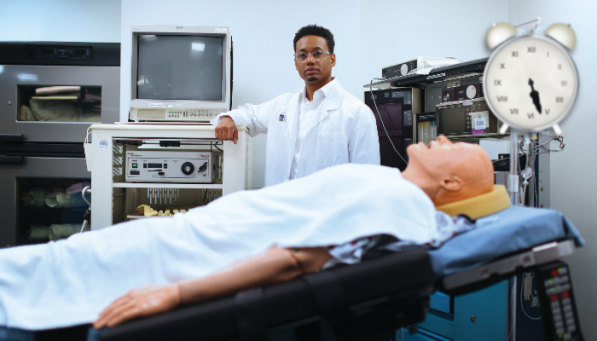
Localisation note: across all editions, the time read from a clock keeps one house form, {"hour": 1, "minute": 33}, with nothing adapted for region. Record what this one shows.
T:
{"hour": 5, "minute": 27}
